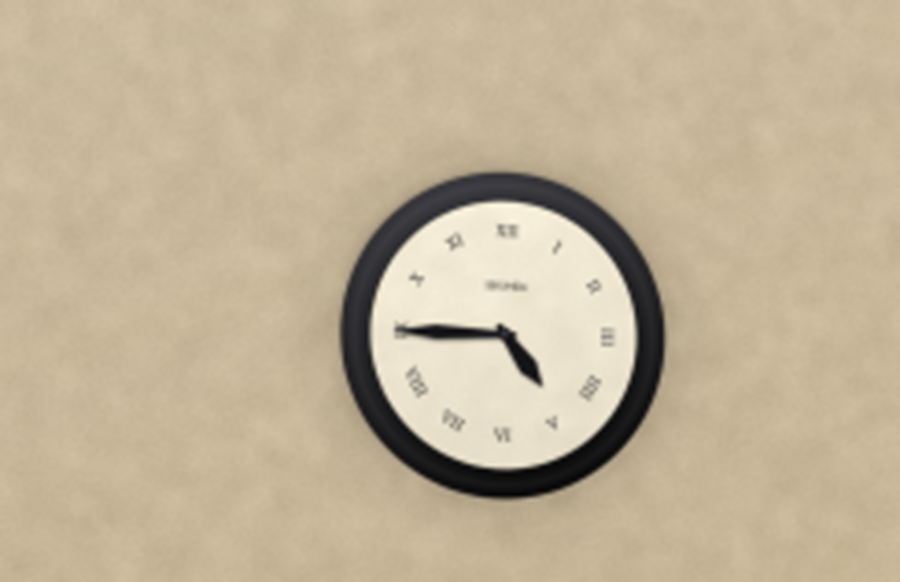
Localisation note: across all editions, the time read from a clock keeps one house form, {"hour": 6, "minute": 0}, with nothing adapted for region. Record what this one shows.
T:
{"hour": 4, "minute": 45}
